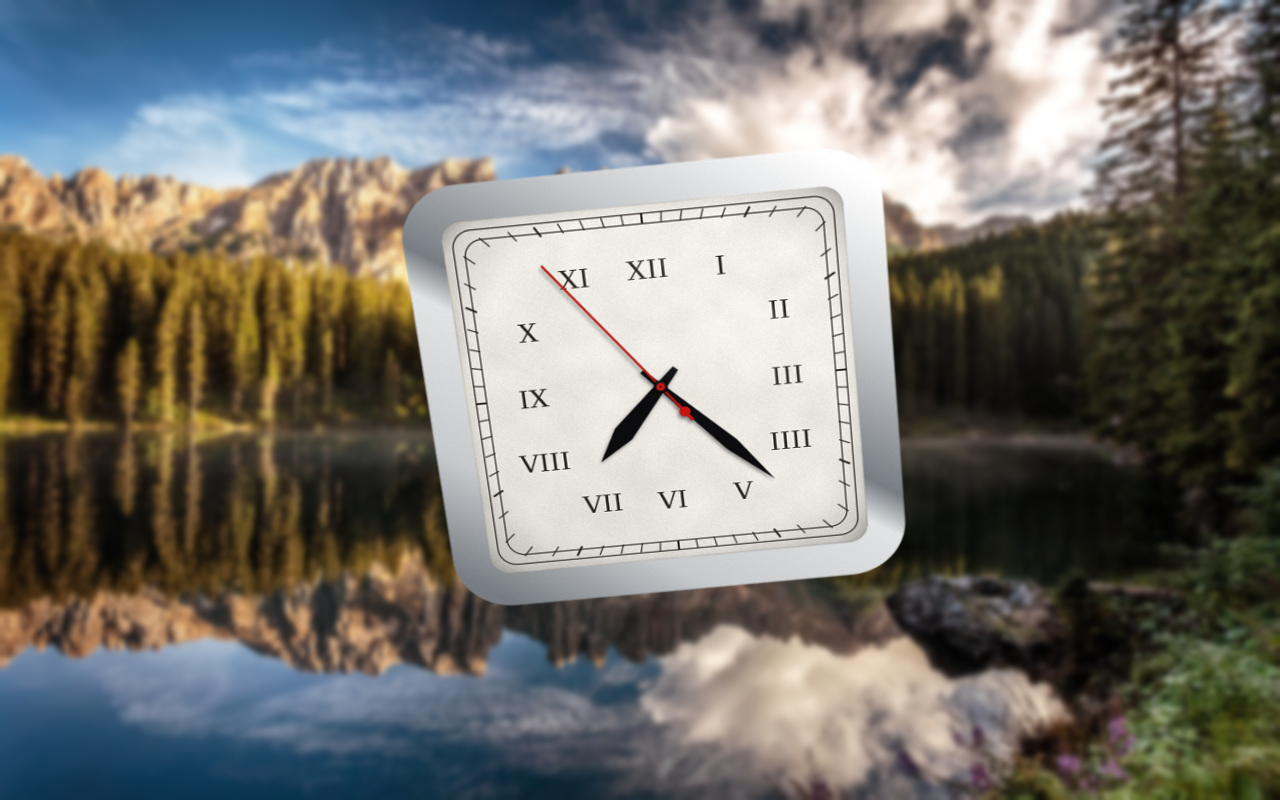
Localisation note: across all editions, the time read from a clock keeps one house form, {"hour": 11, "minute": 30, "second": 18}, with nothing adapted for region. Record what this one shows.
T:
{"hour": 7, "minute": 22, "second": 54}
